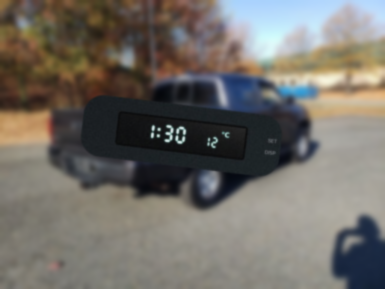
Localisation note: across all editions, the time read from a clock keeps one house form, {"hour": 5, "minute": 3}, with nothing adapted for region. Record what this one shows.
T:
{"hour": 1, "minute": 30}
